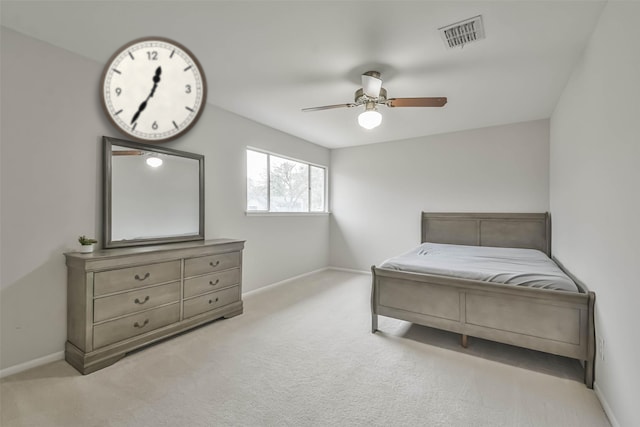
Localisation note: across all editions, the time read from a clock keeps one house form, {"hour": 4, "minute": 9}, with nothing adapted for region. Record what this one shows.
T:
{"hour": 12, "minute": 36}
